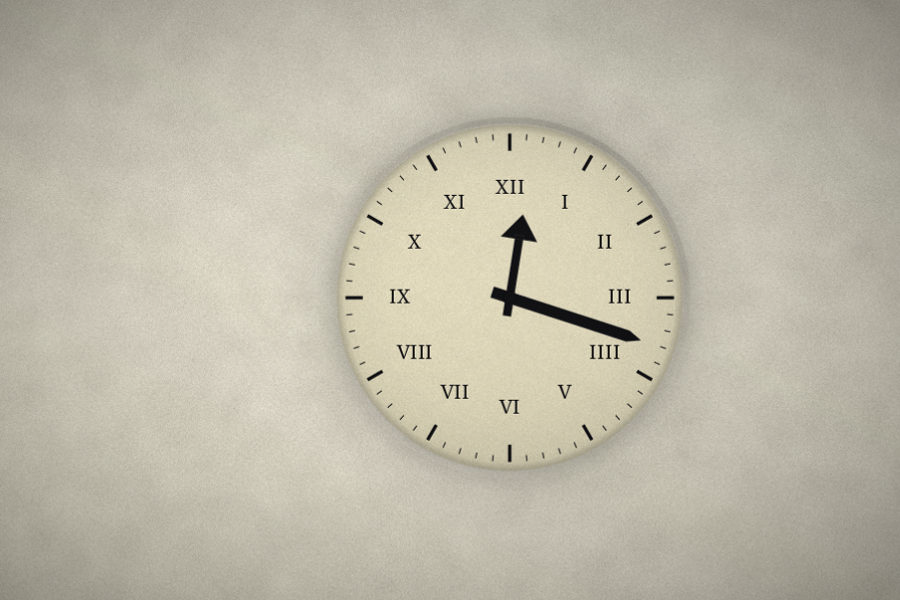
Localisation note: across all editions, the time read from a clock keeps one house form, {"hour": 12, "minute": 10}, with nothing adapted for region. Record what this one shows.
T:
{"hour": 12, "minute": 18}
